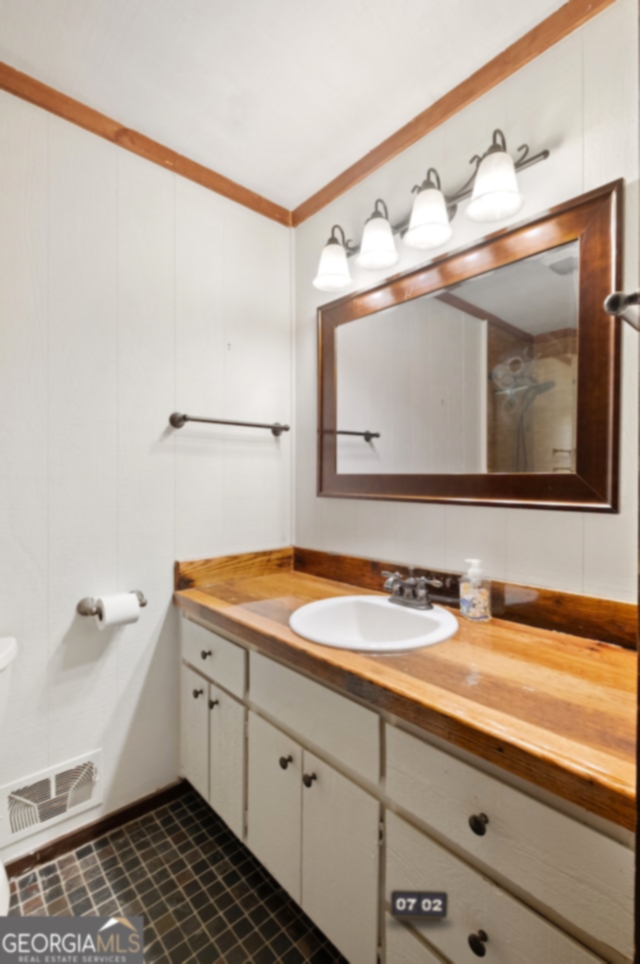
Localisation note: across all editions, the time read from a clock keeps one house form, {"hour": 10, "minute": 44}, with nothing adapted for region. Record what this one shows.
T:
{"hour": 7, "minute": 2}
